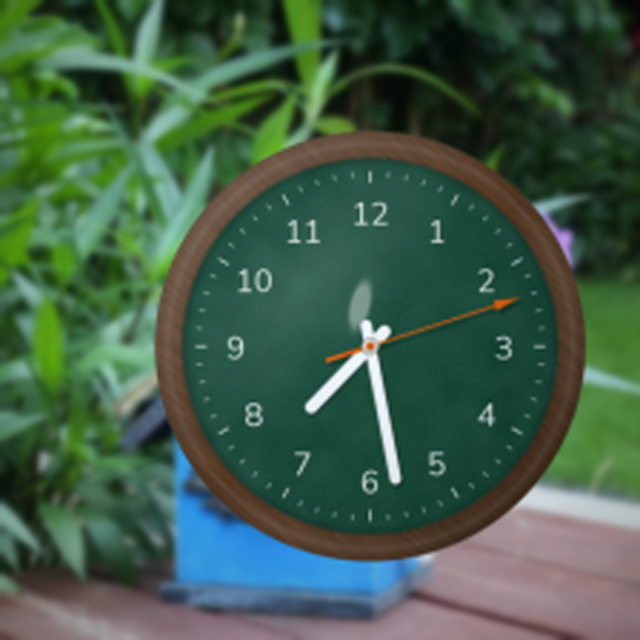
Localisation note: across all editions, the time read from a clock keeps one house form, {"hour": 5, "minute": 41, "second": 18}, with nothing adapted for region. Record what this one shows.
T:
{"hour": 7, "minute": 28, "second": 12}
